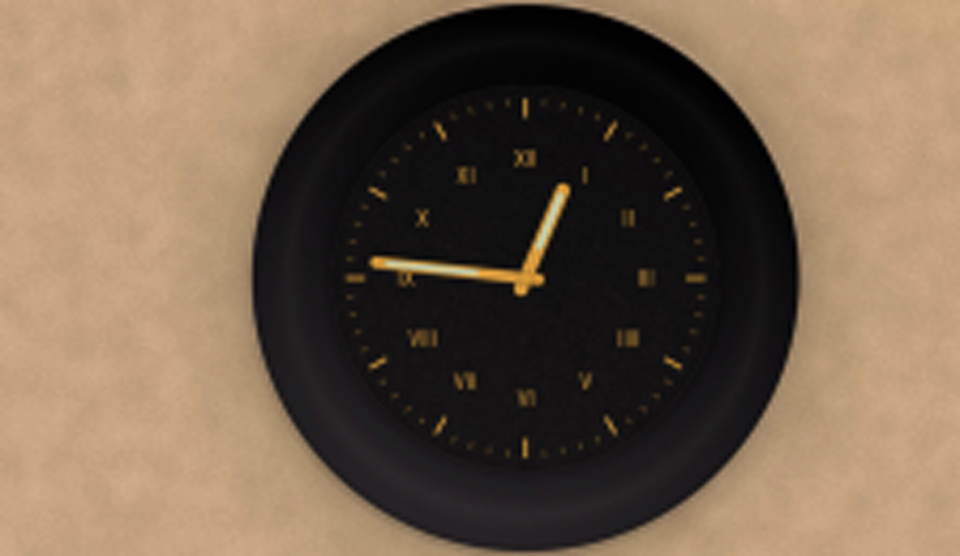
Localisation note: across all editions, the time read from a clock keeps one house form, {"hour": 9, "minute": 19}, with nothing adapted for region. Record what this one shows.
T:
{"hour": 12, "minute": 46}
